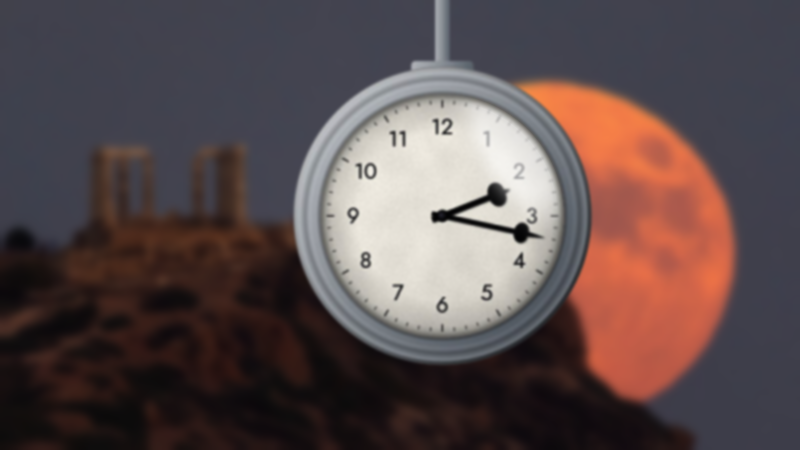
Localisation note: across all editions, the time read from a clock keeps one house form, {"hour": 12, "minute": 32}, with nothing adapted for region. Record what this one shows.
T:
{"hour": 2, "minute": 17}
